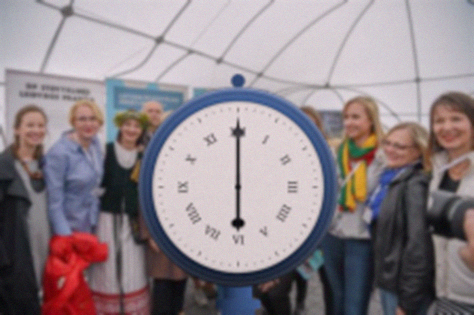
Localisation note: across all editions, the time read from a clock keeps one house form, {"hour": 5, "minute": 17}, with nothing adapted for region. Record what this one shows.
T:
{"hour": 6, "minute": 0}
